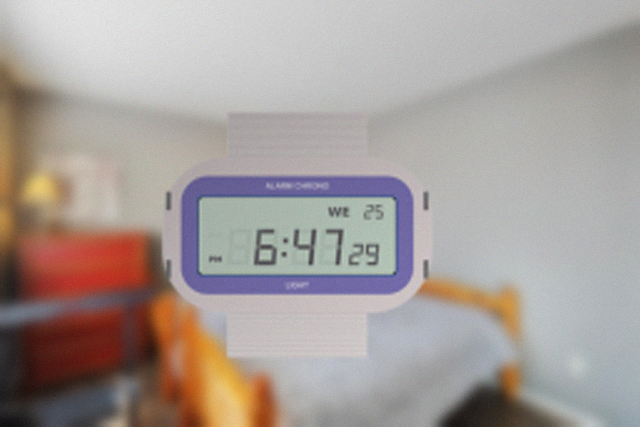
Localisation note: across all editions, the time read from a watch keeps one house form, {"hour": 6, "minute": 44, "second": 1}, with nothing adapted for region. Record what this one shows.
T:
{"hour": 6, "minute": 47, "second": 29}
